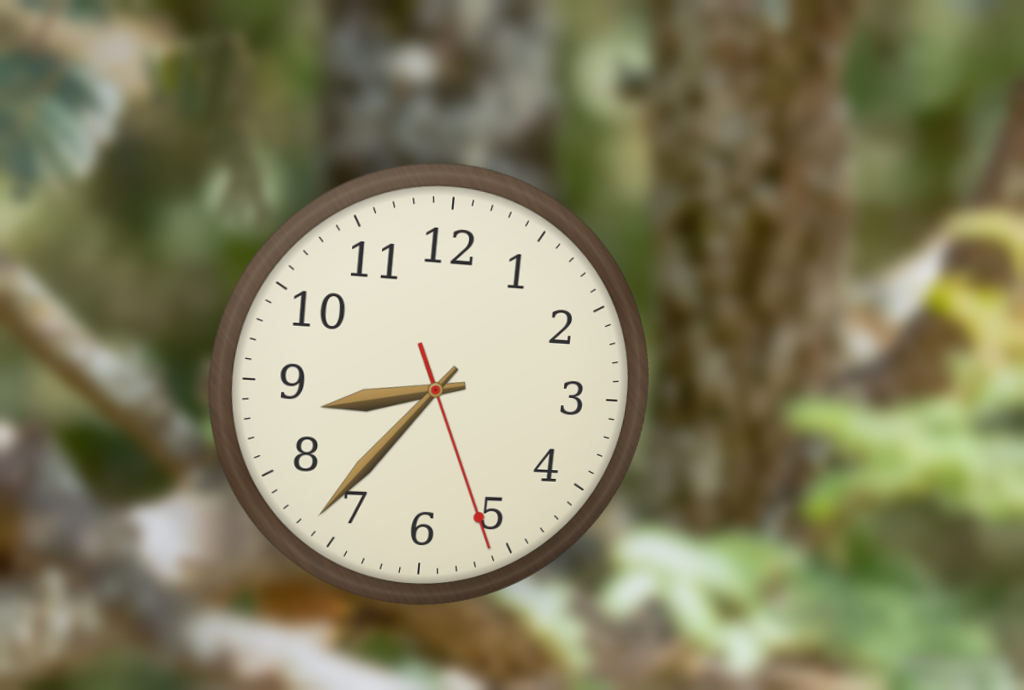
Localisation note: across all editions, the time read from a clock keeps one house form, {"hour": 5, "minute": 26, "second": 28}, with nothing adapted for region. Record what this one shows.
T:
{"hour": 8, "minute": 36, "second": 26}
